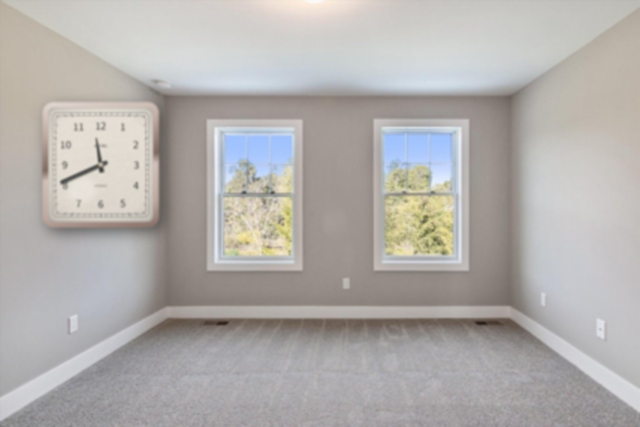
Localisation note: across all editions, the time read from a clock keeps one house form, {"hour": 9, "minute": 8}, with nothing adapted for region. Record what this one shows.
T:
{"hour": 11, "minute": 41}
